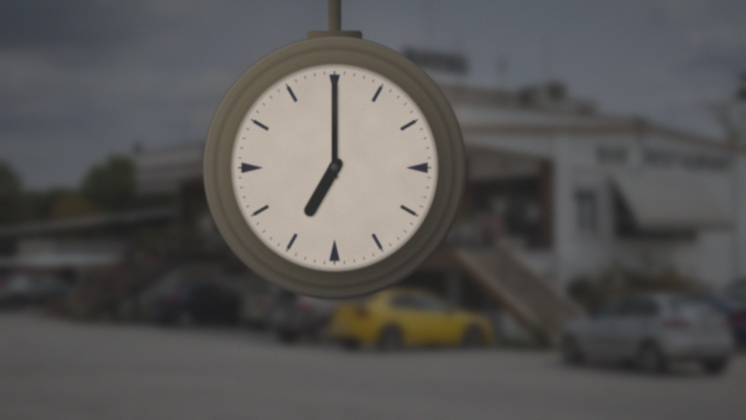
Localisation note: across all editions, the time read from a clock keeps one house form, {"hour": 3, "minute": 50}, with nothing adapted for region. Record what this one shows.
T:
{"hour": 7, "minute": 0}
